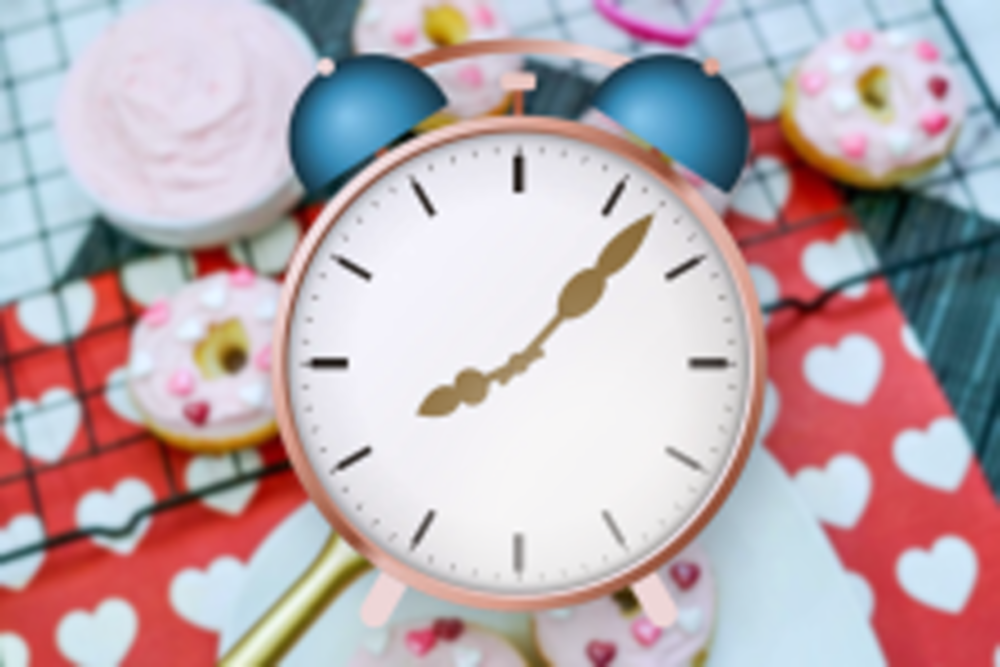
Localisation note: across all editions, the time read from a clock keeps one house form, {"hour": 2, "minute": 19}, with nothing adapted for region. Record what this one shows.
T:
{"hour": 8, "minute": 7}
